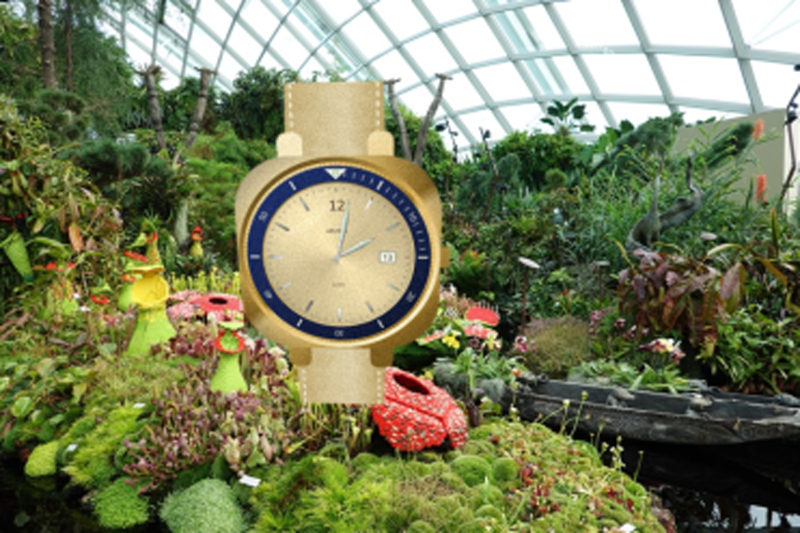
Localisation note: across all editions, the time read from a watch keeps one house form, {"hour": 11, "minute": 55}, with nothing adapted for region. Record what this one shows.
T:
{"hour": 2, "minute": 2}
